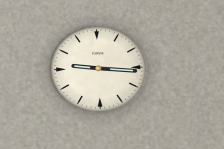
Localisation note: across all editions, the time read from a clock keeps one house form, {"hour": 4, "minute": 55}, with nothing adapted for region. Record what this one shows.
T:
{"hour": 9, "minute": 16}
